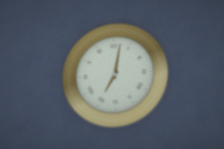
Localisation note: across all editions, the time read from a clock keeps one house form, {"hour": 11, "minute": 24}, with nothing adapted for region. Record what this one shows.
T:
{"hour": 7, "minute": 2}
